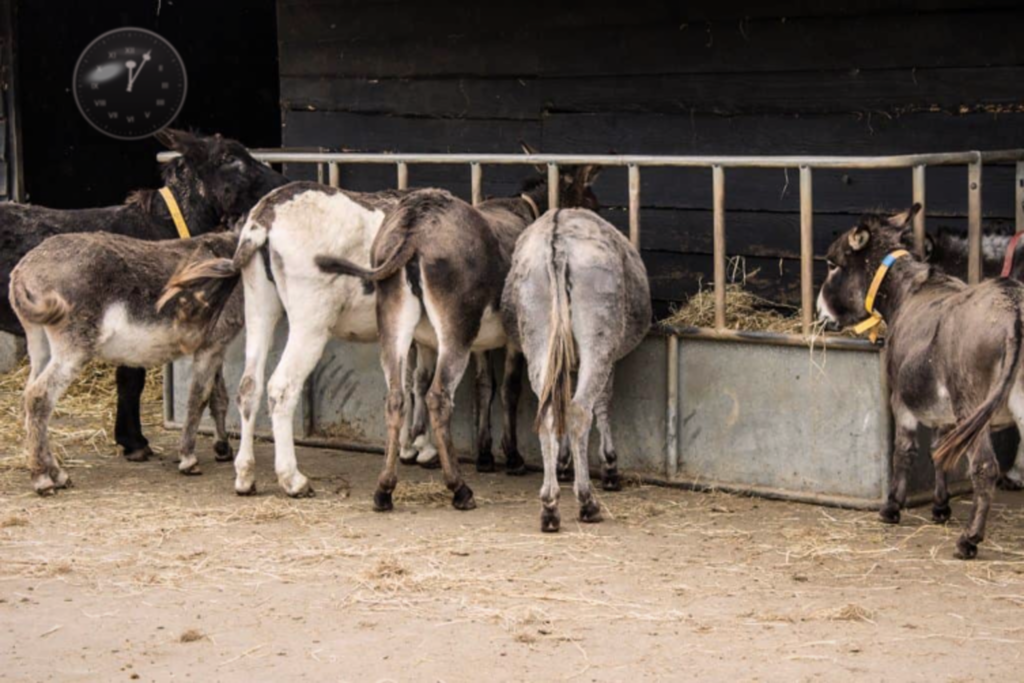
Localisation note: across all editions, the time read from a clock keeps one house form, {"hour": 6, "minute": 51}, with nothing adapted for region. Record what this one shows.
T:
{"hour": 12, "minute": 5}
